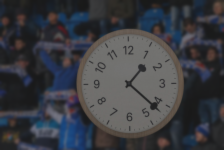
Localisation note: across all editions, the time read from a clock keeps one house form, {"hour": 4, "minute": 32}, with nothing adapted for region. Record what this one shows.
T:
{"hour": 1, "minute": 22}
